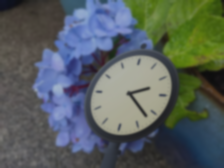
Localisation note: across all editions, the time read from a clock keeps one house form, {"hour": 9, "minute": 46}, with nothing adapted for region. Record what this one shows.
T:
{"hour": 2, "minute": 22}
